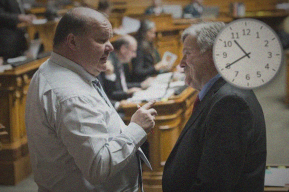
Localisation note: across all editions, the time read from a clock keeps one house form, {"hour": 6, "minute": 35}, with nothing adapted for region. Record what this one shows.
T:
{"hour": 10, "minute": 40}
